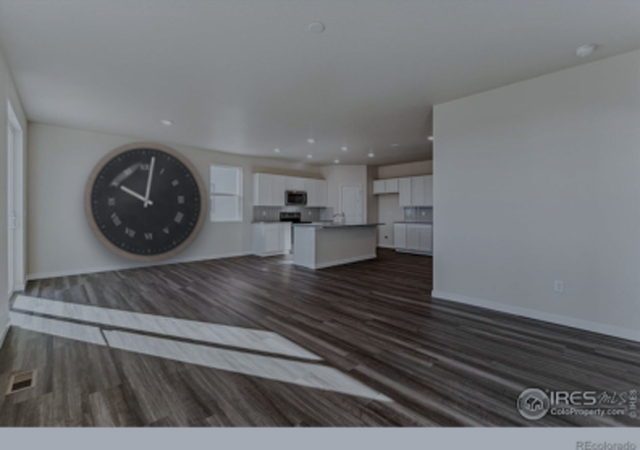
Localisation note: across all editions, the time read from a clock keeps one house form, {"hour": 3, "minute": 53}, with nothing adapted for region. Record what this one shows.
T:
{"hour": 10, "minute": 2}
